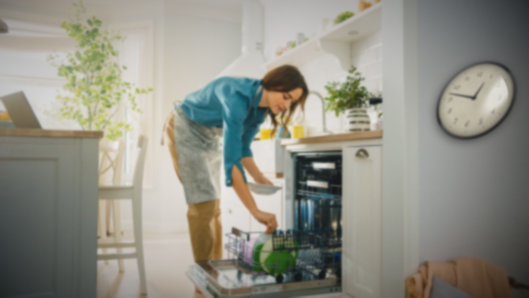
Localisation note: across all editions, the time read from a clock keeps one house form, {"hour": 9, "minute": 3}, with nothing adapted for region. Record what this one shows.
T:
{"hour": 12, "minute": 47}
